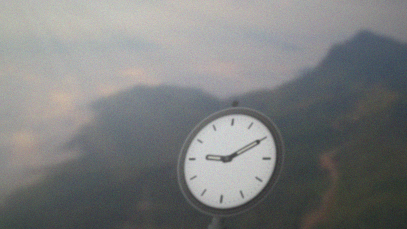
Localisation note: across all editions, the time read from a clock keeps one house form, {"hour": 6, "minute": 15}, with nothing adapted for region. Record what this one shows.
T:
{"hour": 9, "minute": 10}
